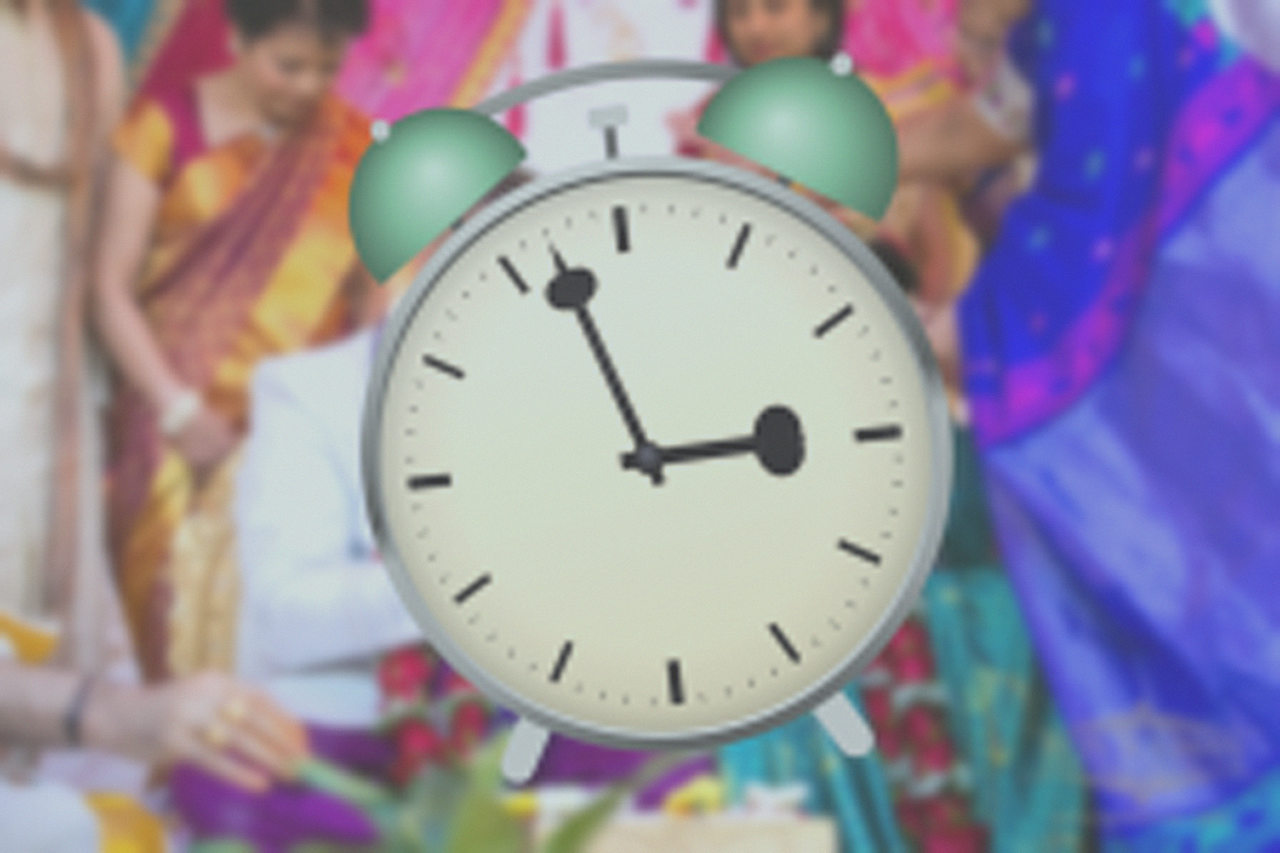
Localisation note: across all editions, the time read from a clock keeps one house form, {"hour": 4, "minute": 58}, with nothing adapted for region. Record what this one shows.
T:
{"hour": 2, "minute": 57}
